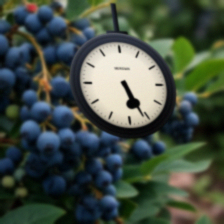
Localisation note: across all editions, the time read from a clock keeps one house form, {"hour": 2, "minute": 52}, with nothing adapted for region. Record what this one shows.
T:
{"hour": 5, "minute": 26}
